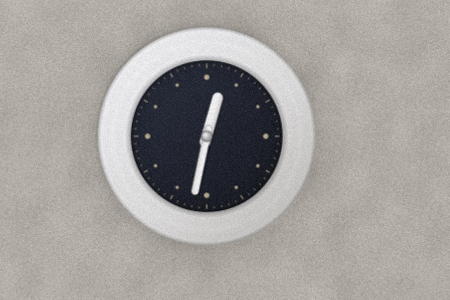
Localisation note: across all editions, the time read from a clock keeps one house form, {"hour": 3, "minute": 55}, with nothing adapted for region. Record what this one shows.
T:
{"hour": 12, "minute": 32}
